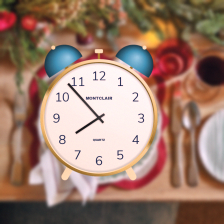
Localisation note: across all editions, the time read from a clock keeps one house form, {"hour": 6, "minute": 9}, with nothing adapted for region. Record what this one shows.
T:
{"hour": 7, "minute": 53}
